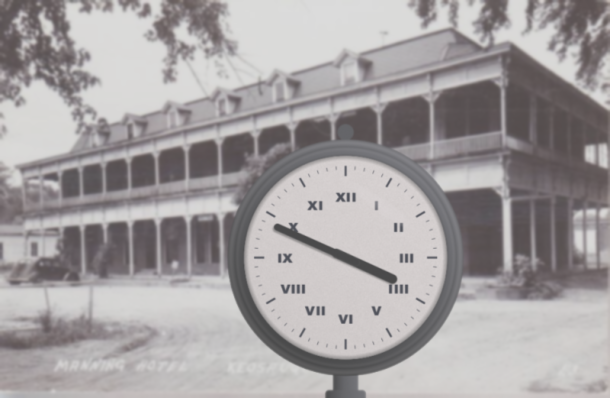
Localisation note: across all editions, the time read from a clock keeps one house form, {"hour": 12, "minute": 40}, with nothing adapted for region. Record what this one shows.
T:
{"hour": 3, "minute": 49}
